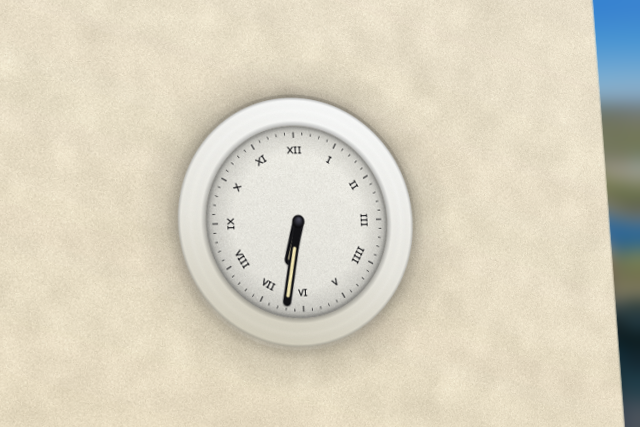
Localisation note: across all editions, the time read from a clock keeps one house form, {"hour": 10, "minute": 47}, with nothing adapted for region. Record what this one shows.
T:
{"hour": 6, "minute": 32}
